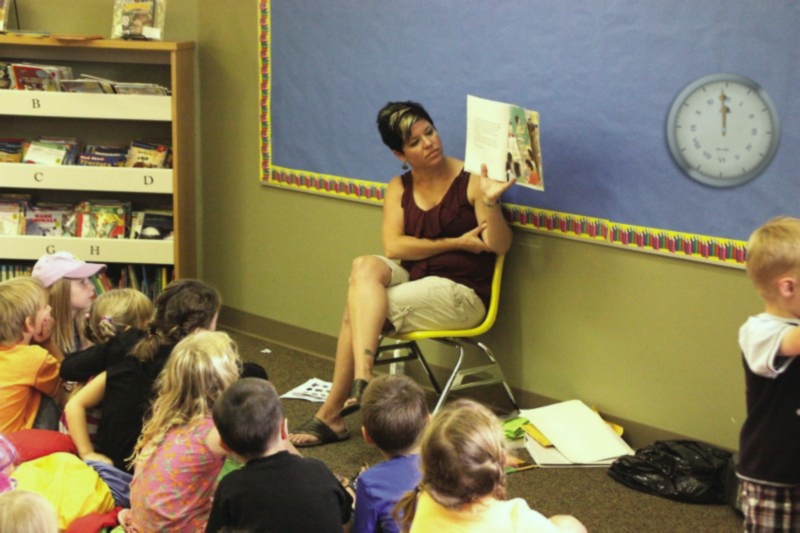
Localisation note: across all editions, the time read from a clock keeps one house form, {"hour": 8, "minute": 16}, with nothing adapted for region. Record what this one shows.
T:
{"hour": 11, "minute": 59}
